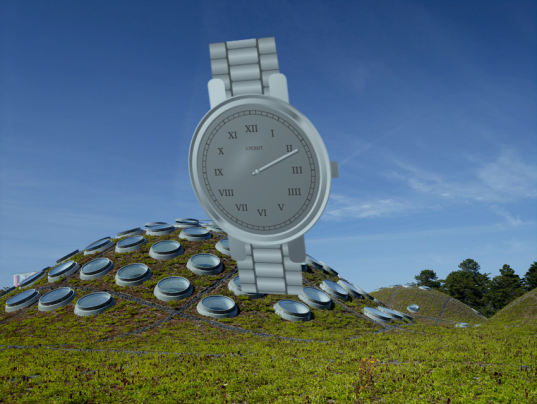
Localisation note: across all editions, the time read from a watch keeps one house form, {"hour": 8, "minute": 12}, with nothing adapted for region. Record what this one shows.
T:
{"hour": 2, "minute": 11}
